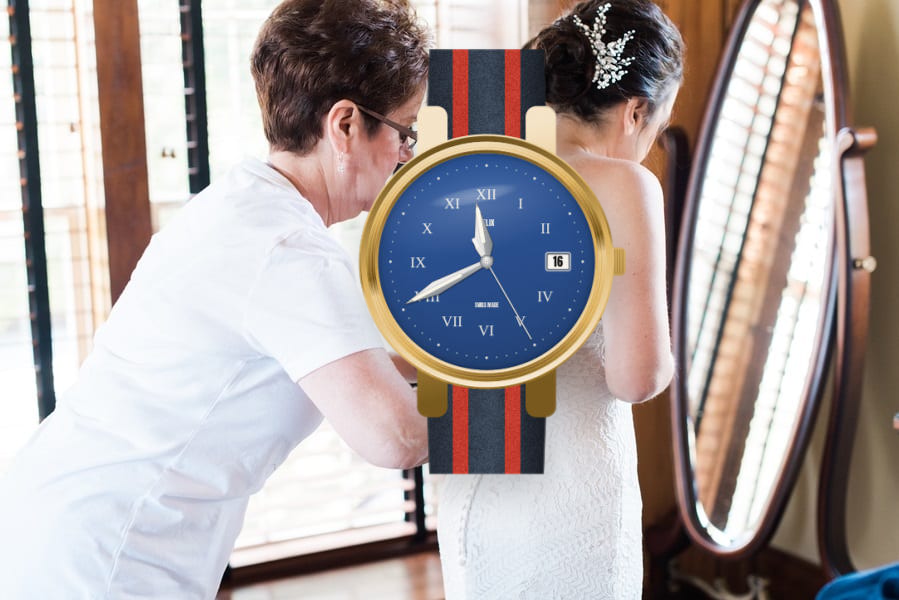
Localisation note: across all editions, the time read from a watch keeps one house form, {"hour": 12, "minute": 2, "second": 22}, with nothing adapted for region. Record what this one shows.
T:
{"hour": 11, "minute": 40, "second": 25}
